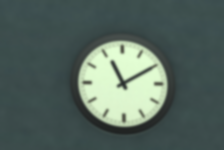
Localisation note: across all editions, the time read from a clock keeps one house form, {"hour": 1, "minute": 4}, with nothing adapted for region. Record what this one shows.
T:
{"hour": 11, "minute": 10}
